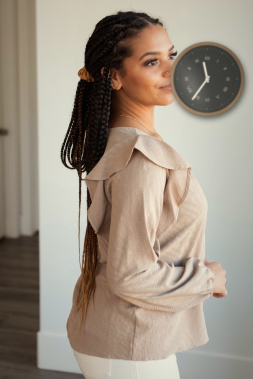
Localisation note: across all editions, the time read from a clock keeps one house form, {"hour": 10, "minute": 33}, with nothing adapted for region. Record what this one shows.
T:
{"hour": 11, "minute": 36}
